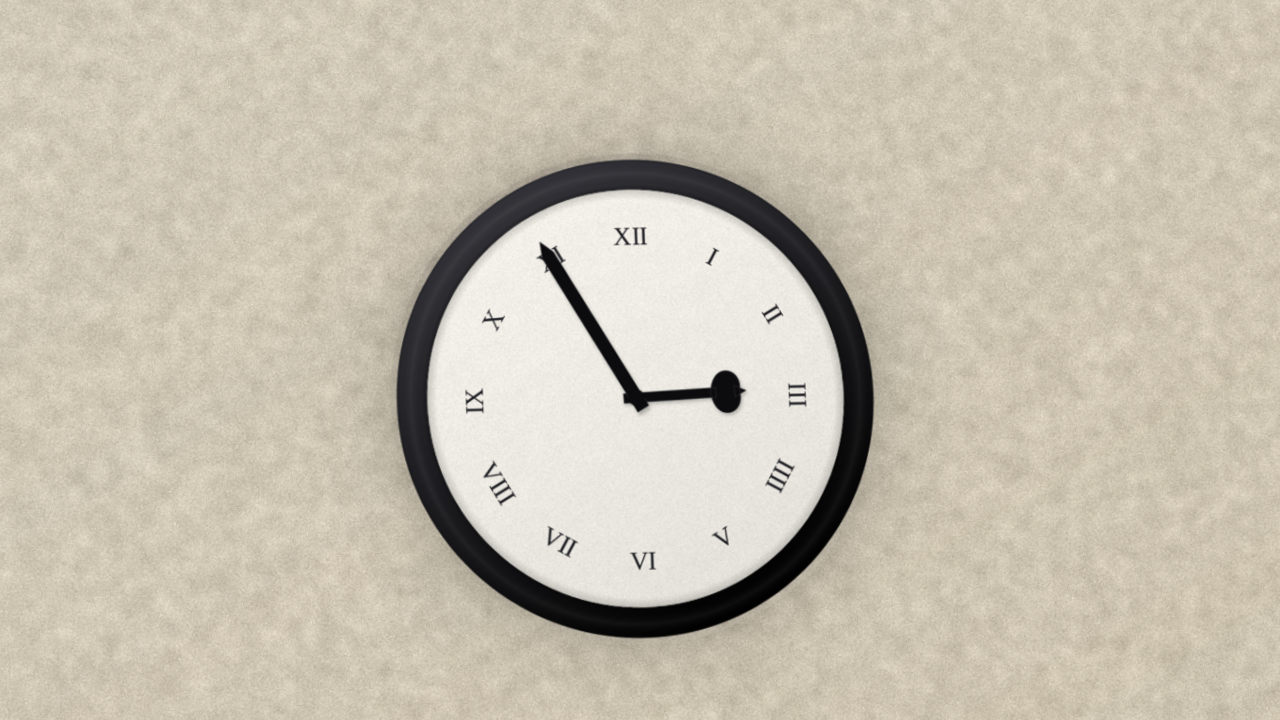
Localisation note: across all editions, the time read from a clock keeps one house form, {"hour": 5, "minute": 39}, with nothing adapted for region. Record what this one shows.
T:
{"hour": 2, "minute": 55}
